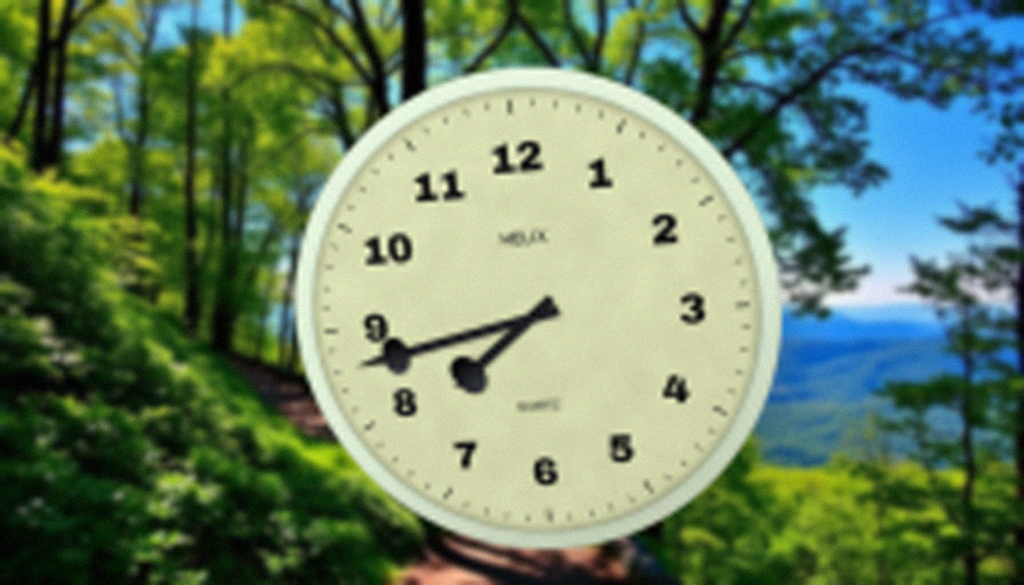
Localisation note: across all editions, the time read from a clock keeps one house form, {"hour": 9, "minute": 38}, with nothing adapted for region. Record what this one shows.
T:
{"hour": 7, "minute": 43}
